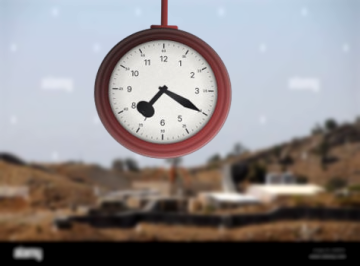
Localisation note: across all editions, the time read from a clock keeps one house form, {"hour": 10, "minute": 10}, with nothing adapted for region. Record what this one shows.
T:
{"hour": 7, "minute": 20}
